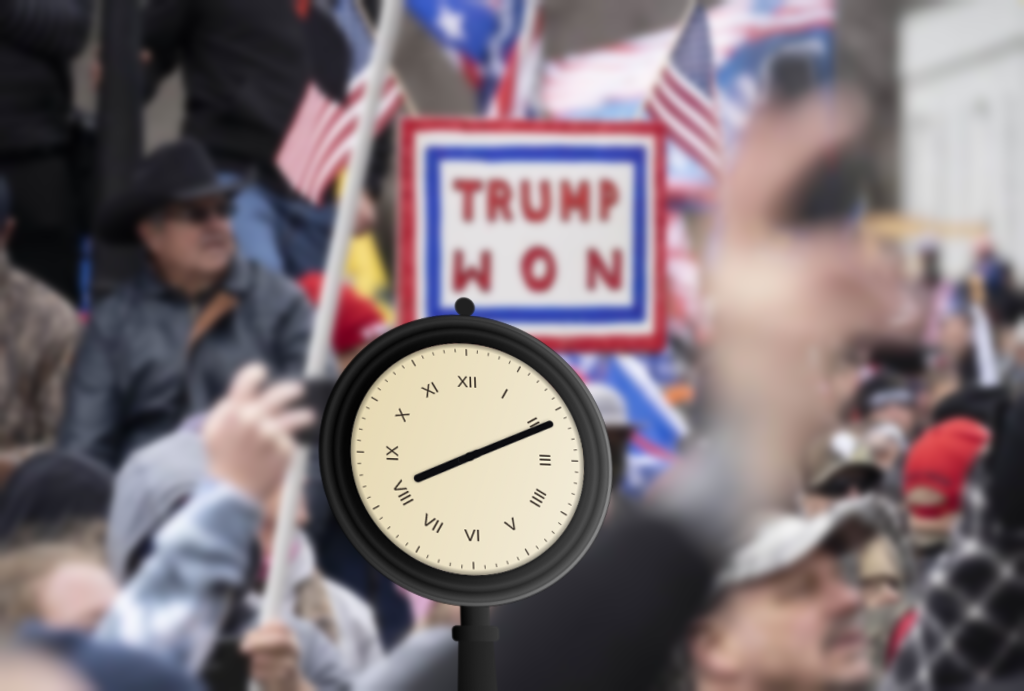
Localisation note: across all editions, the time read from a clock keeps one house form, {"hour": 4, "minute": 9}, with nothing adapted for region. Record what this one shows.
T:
{"hour": 8, "minute": 11}
